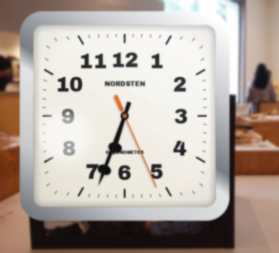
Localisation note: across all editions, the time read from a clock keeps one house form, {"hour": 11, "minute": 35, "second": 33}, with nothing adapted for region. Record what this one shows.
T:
{"hour": 6, "minute": 33, "second": 26}
